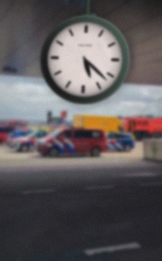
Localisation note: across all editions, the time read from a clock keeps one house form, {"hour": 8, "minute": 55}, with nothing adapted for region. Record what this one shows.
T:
{"hour": 5, "minute": 22}
